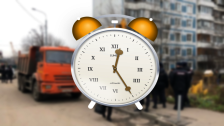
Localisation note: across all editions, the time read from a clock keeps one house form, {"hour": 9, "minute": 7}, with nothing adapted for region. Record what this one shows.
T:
{"hour": 12, "minute": 25}
